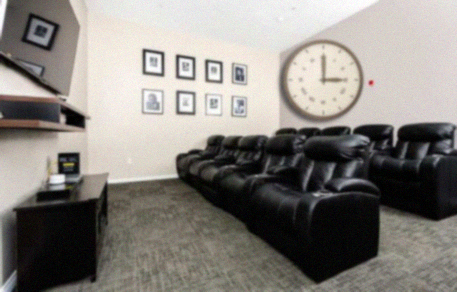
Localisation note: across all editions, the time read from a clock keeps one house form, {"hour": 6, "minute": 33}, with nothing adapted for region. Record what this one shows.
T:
{"hour": 3, "minute": 0}
